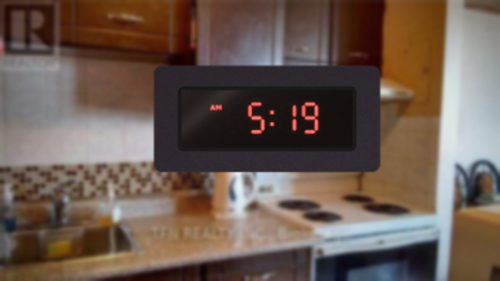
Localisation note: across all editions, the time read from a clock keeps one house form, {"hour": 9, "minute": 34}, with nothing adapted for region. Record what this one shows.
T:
{"hour": 5, "minute": 19}
